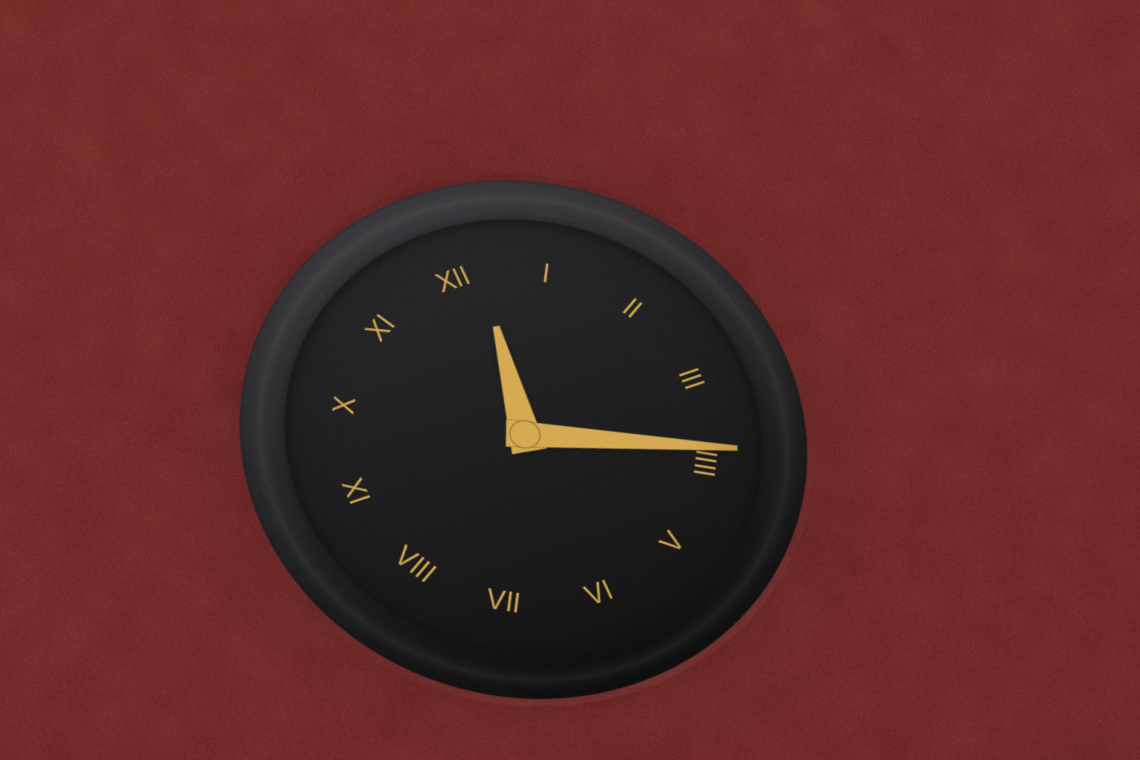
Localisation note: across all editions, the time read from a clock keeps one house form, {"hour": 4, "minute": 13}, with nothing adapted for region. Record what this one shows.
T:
{"hour": 12, "minute": 19}
